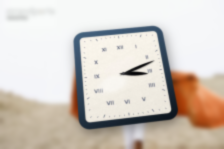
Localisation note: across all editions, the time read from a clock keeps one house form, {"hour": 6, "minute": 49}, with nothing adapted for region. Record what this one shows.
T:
{"hour": 3, "minute": 12}
